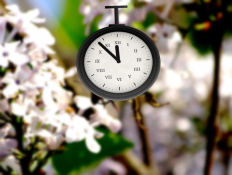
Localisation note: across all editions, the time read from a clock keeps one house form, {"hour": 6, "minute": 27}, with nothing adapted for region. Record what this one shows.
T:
{"hour": 11, "minute": 53}
